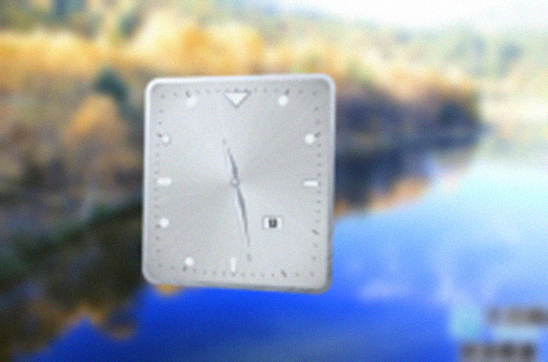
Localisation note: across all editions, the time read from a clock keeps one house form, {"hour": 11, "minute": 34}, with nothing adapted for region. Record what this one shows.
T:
{"hour": 11, "minute": 28}
